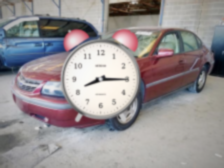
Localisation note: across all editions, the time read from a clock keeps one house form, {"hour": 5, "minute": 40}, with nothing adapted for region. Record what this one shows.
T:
{"hour": 8, "minute": 15}
